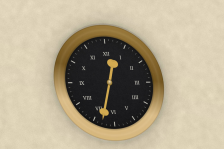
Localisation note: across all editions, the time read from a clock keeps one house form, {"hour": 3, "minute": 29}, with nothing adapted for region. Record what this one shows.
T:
{"hour": 12, "minute": 33}
